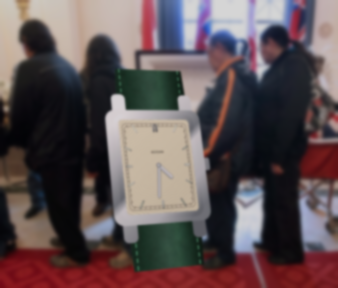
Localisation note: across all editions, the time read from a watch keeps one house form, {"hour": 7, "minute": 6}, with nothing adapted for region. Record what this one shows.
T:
{"hour": 4, "minute": 31}
